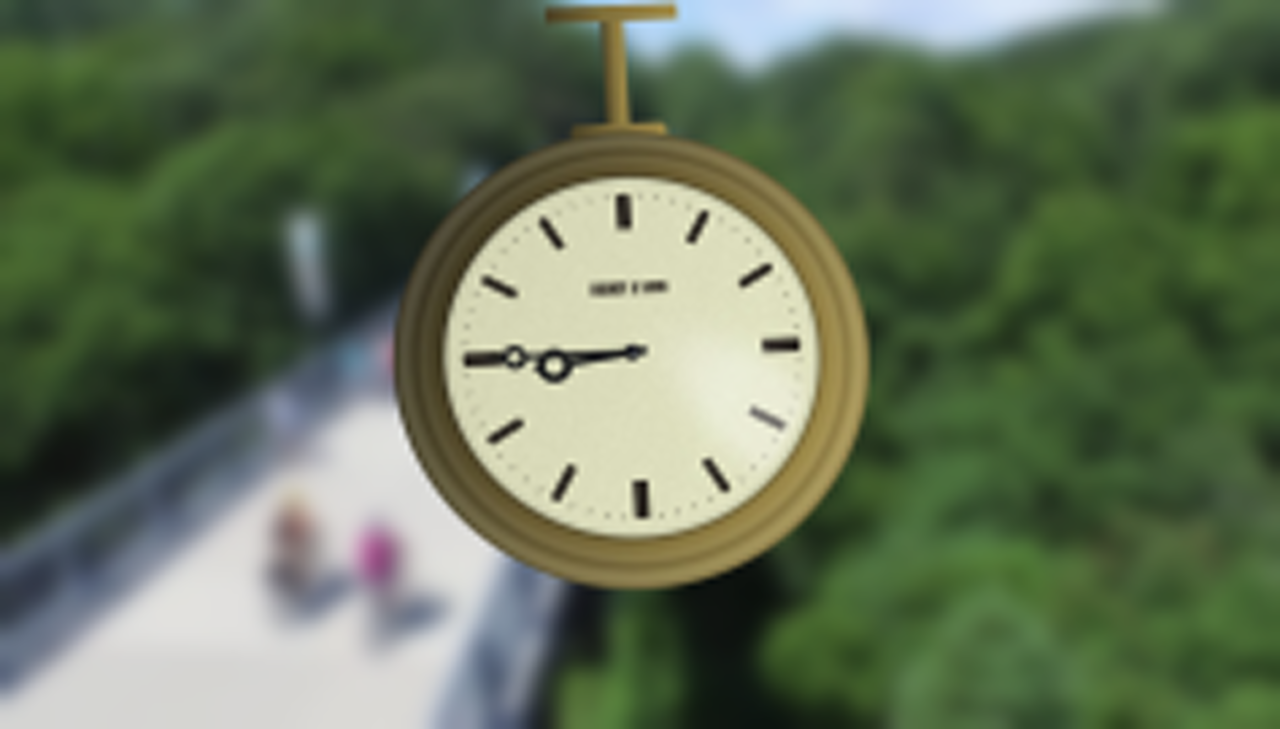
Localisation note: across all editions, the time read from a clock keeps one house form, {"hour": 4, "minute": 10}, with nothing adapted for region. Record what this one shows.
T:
{"hour": 8, "minute": 45}
